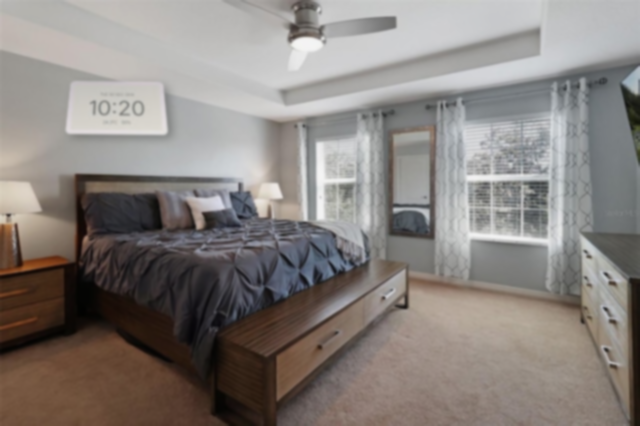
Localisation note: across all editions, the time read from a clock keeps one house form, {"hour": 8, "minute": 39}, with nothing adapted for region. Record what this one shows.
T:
{"hour": 10, "minute": 20}
